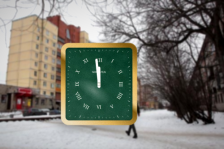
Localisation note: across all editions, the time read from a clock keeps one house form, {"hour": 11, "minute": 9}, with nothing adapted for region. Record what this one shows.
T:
{"hour": 11, "minute": 59}
